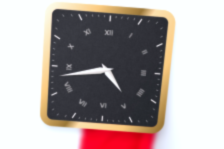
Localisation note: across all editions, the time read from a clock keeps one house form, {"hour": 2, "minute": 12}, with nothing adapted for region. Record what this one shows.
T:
{"hour": 4, "minute": 43}
